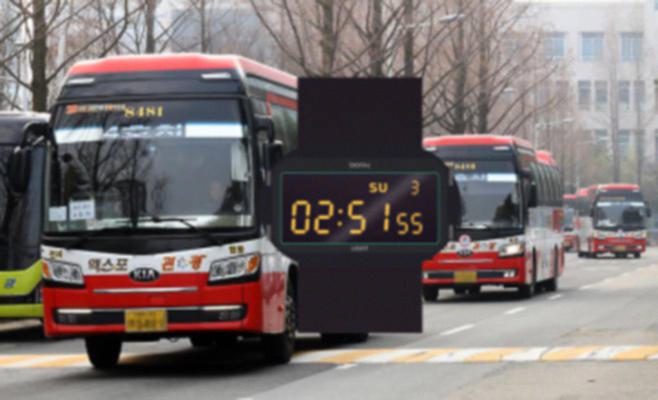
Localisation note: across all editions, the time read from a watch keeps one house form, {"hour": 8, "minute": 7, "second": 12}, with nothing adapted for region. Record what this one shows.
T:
{"hour": 2, "minute": 51, "second": 55}
